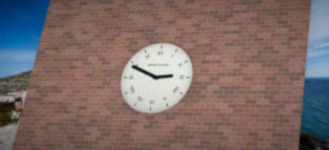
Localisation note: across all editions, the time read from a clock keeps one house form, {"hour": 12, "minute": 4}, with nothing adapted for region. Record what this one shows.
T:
{"hour": 2, "minute": 49}
